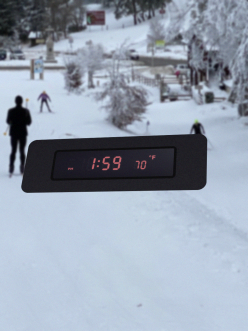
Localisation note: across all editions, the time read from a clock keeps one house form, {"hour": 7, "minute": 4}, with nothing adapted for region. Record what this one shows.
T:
{"hour": 1, "minute": 59}
